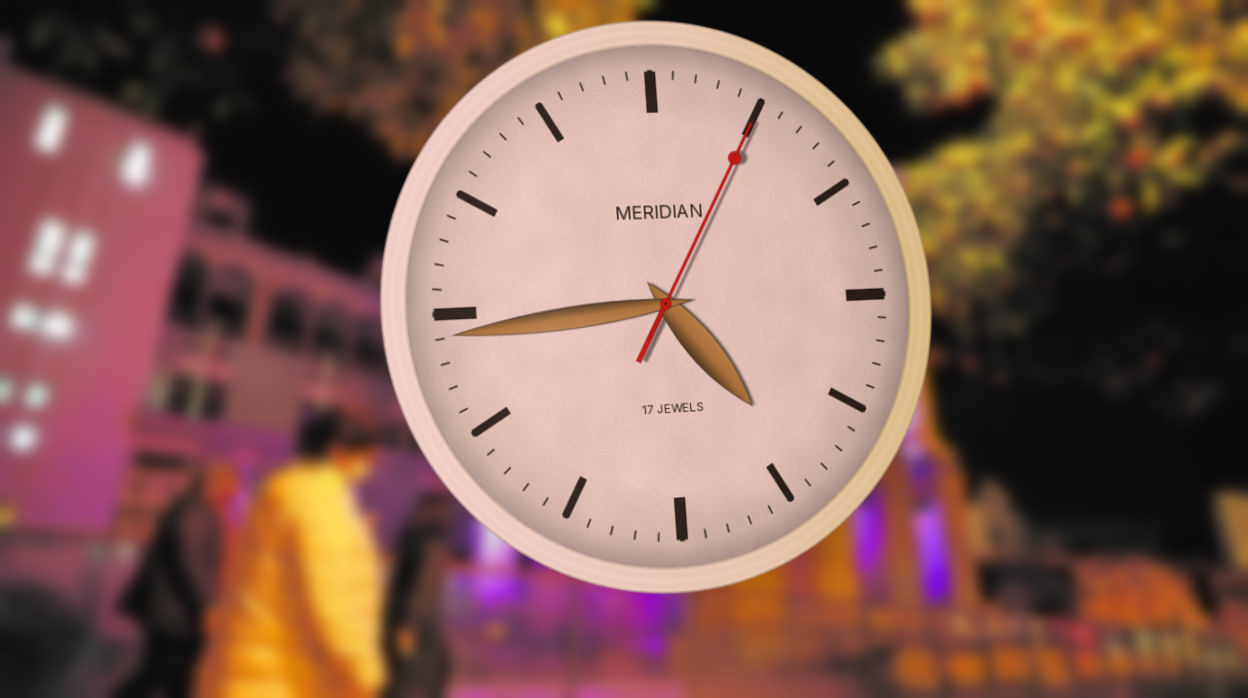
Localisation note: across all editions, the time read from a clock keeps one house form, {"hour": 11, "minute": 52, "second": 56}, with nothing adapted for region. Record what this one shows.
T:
{"hour": 4, "minute": 44, "second": 5}
